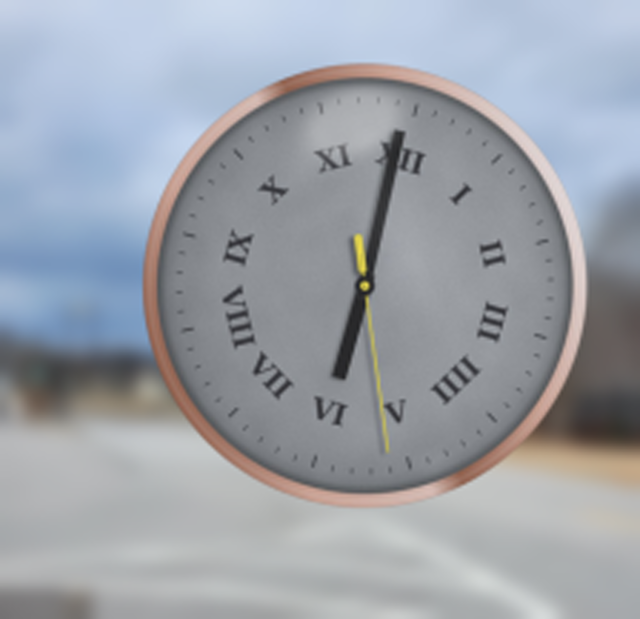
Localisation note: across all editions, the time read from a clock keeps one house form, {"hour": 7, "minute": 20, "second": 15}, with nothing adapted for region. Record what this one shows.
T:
{"hour": 5, "minute": 59, "second": 26}
